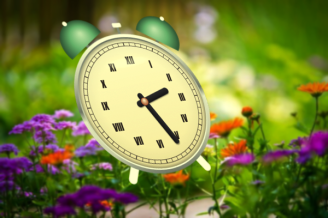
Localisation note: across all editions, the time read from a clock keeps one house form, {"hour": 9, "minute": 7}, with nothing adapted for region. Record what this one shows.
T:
{"hour": 2, "minute": 26}
